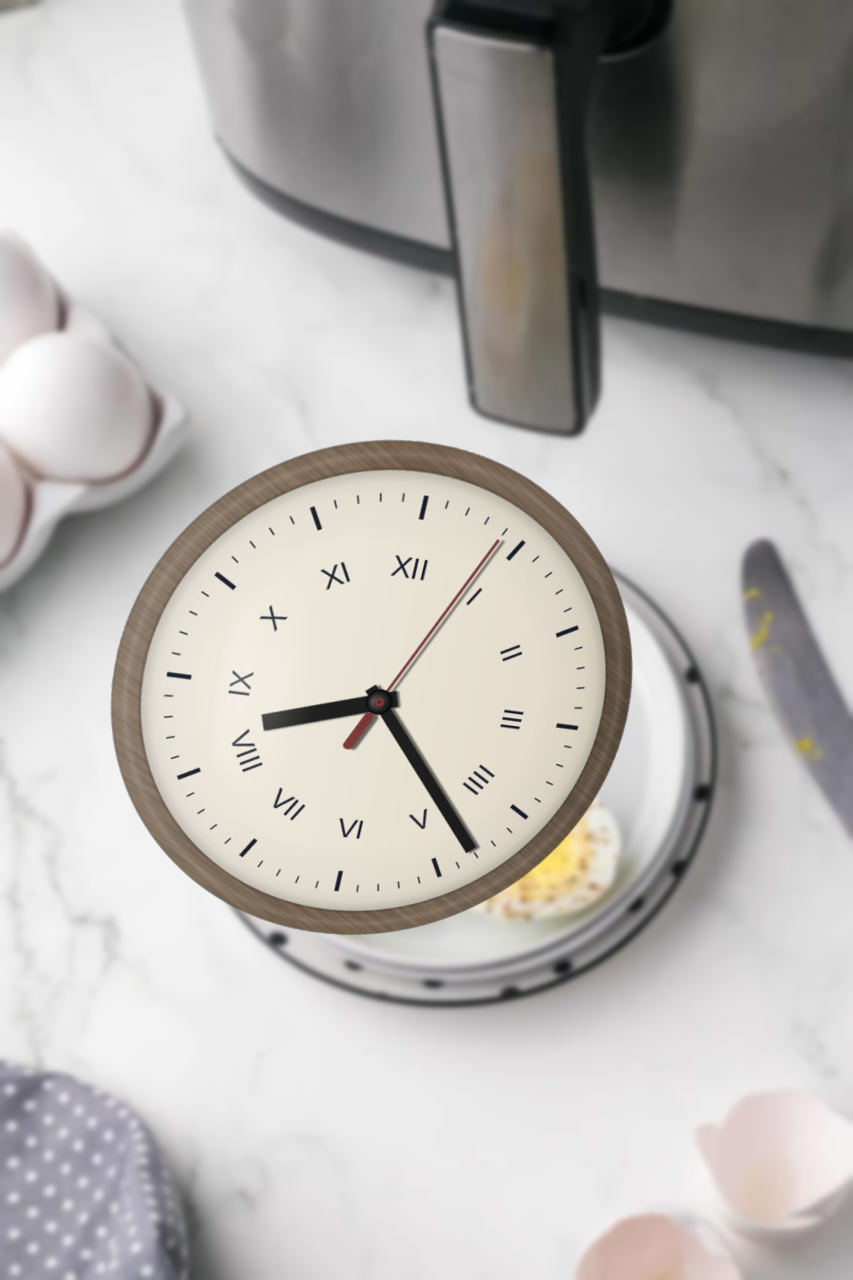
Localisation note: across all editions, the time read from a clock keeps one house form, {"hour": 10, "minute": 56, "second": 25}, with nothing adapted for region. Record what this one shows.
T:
{"hour": 8, "minute": 23, "second": 4}
